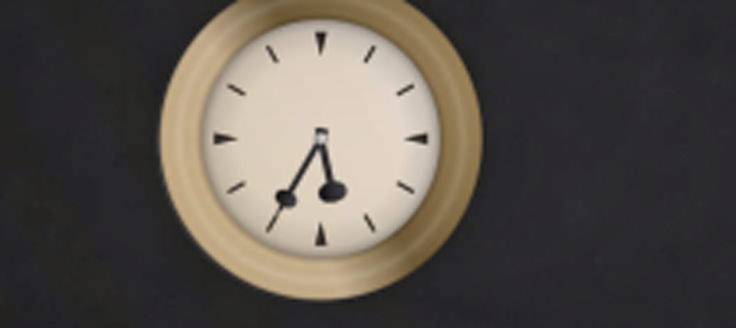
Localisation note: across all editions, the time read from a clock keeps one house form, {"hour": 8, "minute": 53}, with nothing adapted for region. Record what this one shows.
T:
{"hour": 5, "minute": 35}
